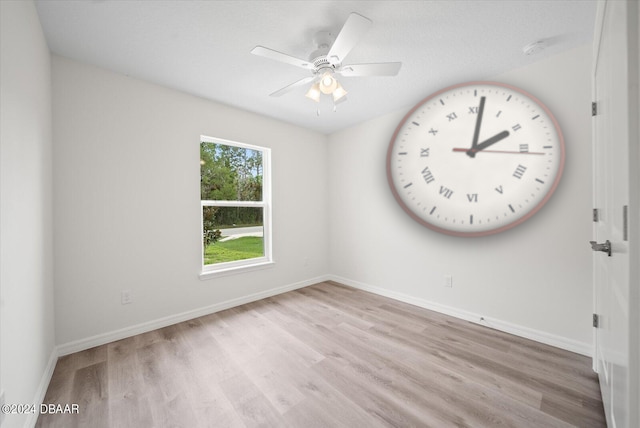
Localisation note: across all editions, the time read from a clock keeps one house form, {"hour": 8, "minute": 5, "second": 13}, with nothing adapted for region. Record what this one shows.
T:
{"hour": 2, "minute": 1, "second": 16}
